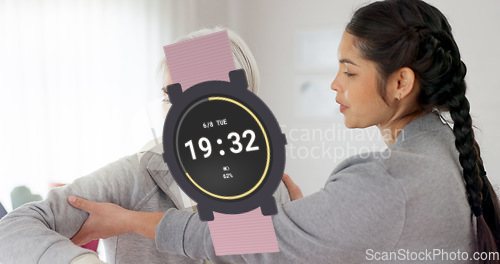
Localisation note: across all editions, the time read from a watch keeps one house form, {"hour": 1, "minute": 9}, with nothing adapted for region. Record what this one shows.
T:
{"hour": 19, "minute": 32}
